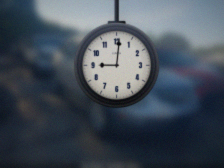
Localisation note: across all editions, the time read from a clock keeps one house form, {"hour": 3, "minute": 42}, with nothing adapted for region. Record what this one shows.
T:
{"hour": 9, "minute": 1}
